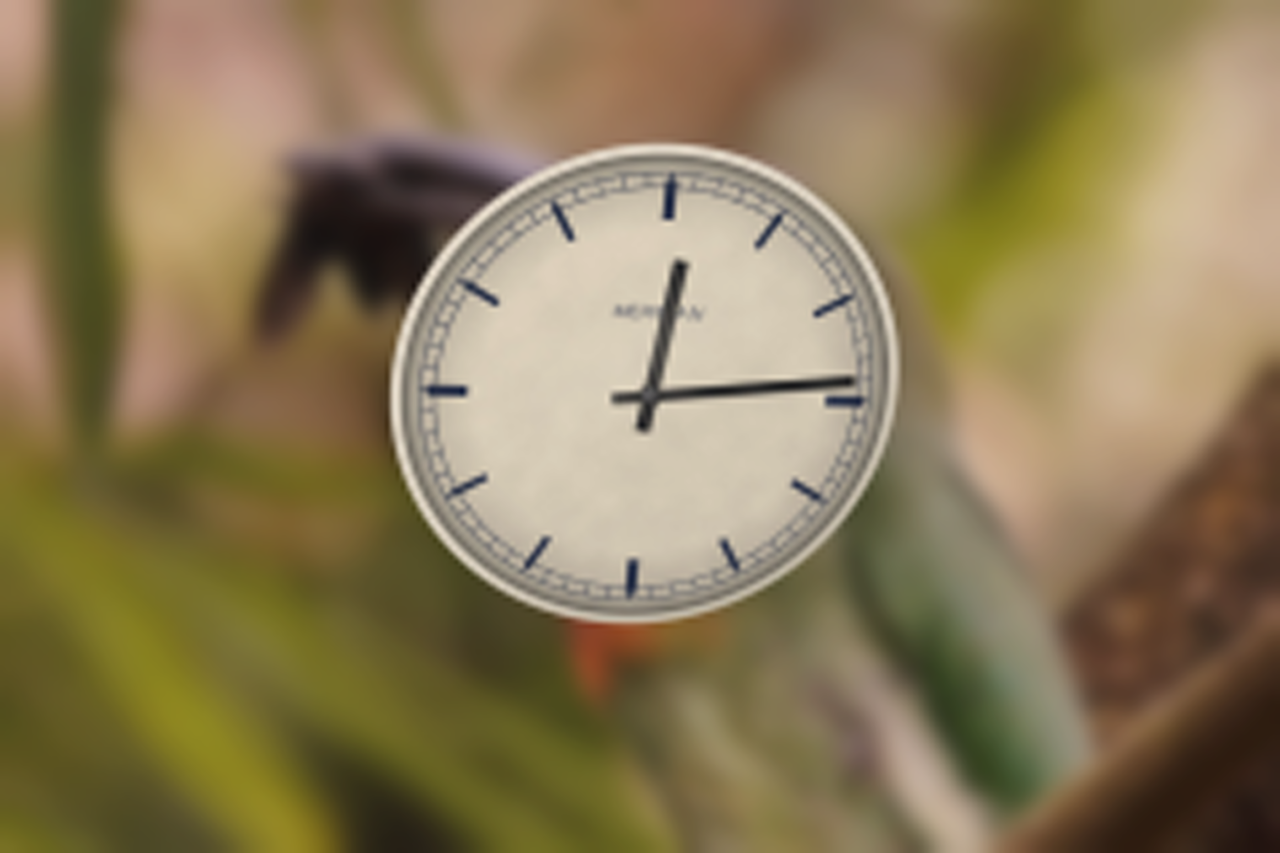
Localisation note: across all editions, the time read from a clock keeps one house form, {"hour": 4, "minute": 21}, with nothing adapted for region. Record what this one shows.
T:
{"hour": 12, "minute": 14}
